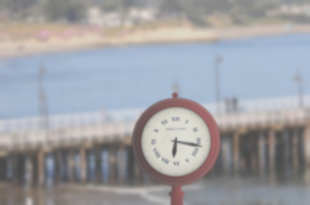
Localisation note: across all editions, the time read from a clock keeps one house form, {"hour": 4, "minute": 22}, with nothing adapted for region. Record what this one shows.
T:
{"hour": 6, "minute": 17}
